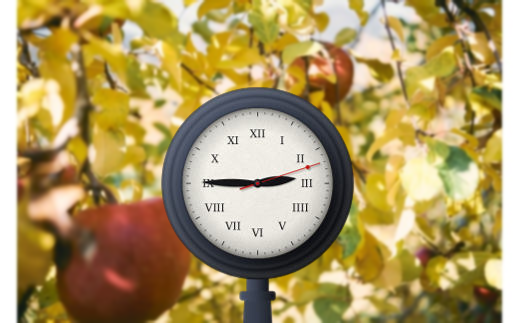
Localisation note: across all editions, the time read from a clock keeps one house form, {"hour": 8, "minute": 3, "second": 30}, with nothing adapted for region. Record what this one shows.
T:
{"hour": 2, "minute": 45, "second": 12}
